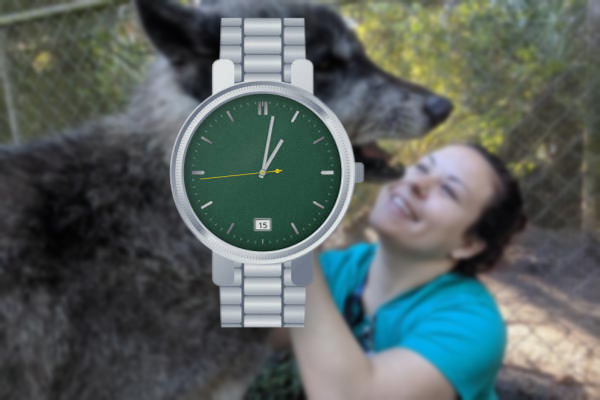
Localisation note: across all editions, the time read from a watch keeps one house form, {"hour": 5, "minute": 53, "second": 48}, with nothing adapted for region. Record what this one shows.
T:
{"hour": 1, "minute": 1, "second": 44}
